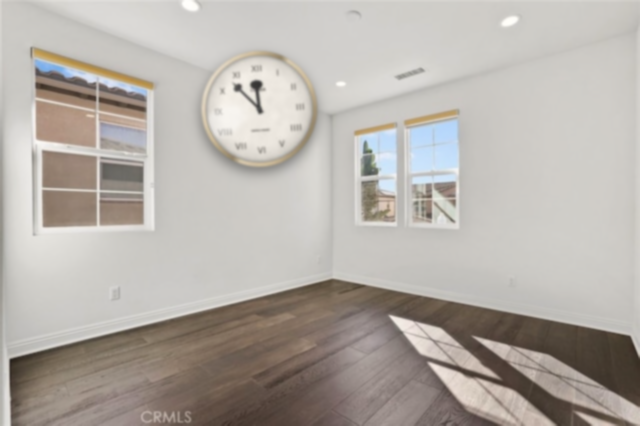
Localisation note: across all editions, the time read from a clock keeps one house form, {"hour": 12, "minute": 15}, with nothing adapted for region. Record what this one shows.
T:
{"hour": 11, "minute": 53}
